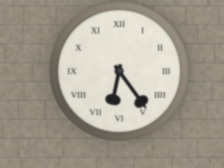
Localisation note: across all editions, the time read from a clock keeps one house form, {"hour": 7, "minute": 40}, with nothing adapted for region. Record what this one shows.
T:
{"hour": 6, "minute": 24}
